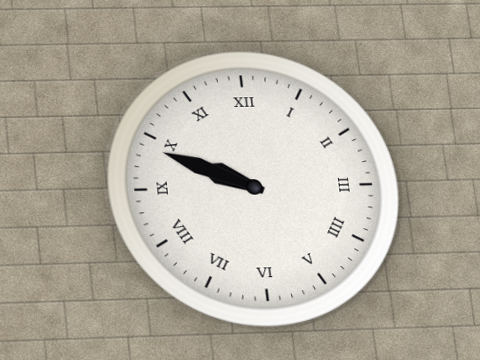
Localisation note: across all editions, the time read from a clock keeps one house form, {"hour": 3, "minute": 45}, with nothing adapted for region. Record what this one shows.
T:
{"hour": 9, "minute": 49}
